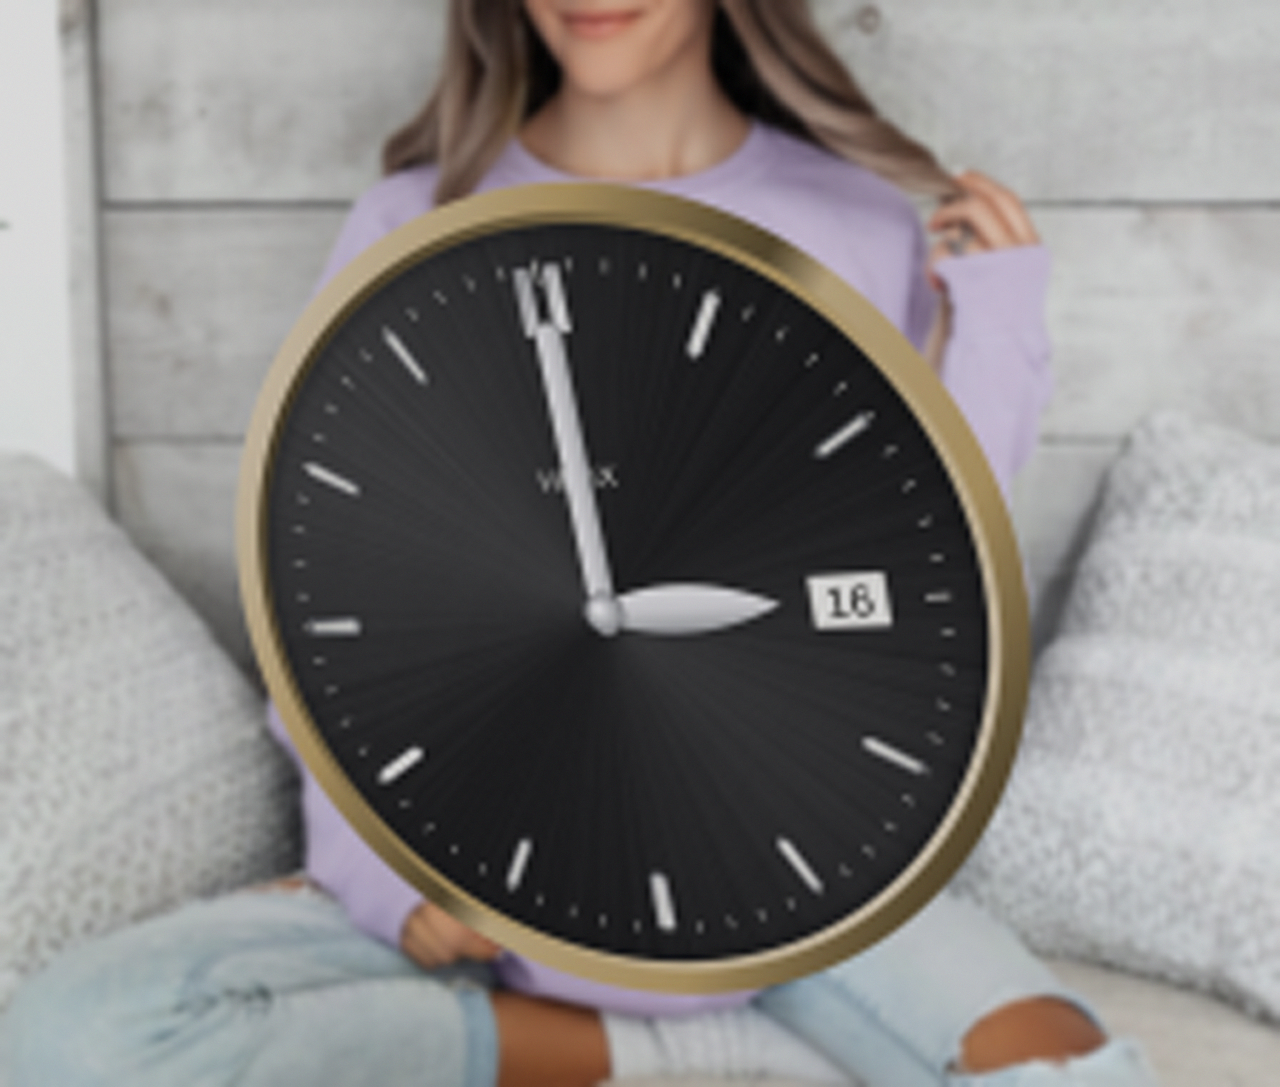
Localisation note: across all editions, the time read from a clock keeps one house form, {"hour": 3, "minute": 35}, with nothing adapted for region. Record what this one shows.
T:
{"hour": 3, "minute": 0}
